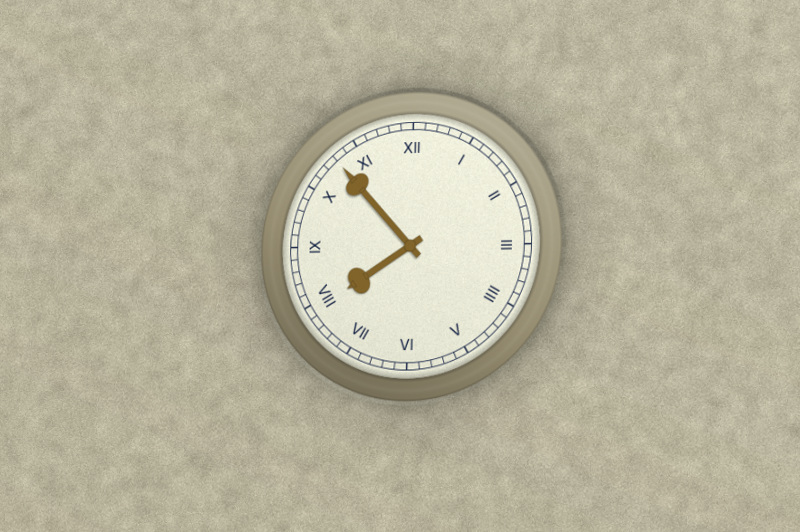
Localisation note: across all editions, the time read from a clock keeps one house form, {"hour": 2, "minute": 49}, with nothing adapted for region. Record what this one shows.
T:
{"hour": 7, "minute": 53}
